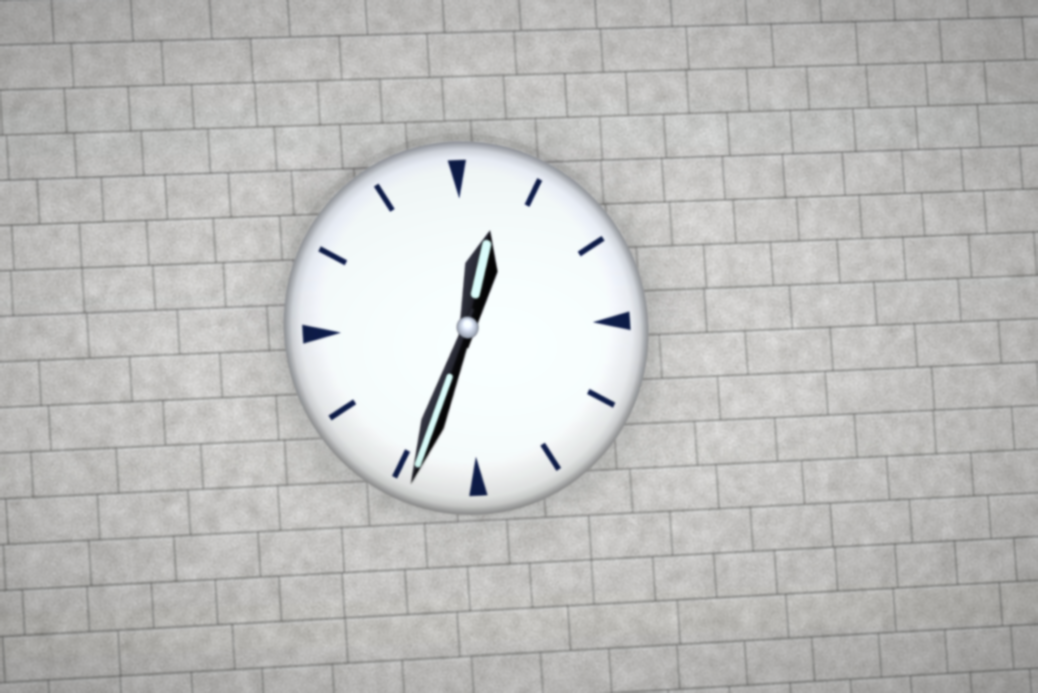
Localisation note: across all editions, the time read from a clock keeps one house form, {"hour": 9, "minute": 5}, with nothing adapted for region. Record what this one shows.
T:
{"hour": 12, "minute": 34}
